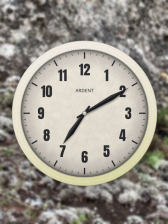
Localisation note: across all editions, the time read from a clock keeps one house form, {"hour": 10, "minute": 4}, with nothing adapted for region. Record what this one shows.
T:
{"hour": 7, "minute": 10}
